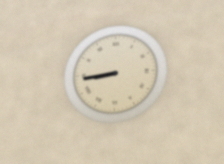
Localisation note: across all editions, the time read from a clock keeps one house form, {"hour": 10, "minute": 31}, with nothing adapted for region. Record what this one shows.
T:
{"hour": 8, "minute": 44}
